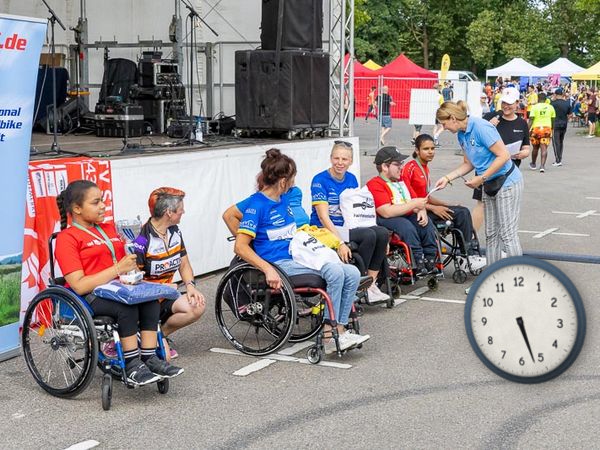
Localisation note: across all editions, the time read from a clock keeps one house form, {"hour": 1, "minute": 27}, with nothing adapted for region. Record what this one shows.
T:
{"hour": 5, "minute": 27}
